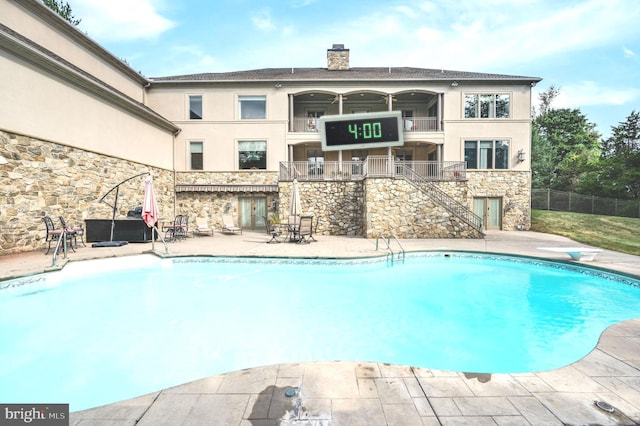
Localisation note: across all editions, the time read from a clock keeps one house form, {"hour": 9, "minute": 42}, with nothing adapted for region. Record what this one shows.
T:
{"hour": 4, "minute": 0}
